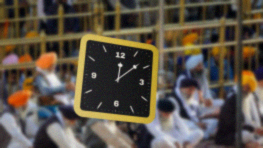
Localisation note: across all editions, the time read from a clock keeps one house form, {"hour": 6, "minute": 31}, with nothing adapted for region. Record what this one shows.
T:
{"hour": 12, "minute": 8}
